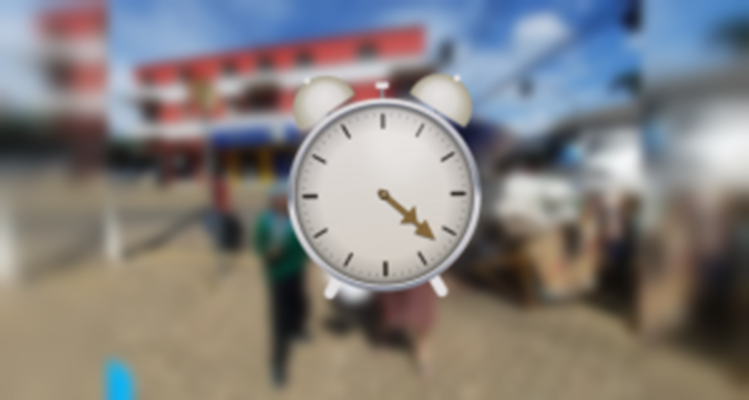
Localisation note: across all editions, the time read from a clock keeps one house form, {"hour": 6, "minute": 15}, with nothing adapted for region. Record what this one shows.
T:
{"hour": 4, "minute": 22}
